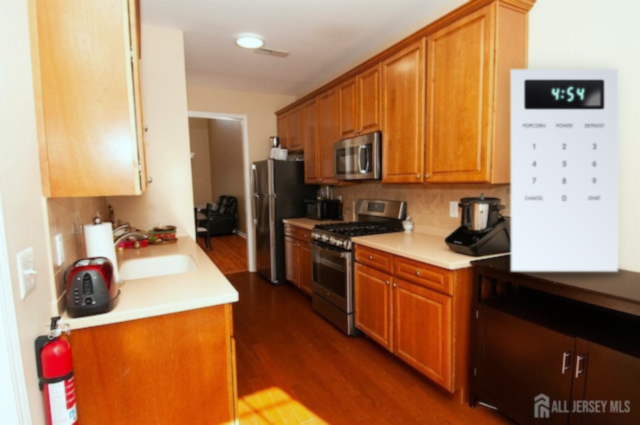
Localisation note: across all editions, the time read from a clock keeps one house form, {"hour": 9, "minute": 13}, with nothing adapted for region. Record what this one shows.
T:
{"hour": 4, "minute": 54}
